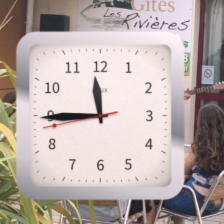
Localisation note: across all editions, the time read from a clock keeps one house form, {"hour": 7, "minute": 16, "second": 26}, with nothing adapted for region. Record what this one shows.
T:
{"hour": 11, "minute": 44, "second": 43}
